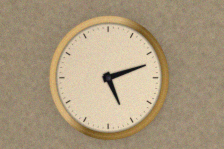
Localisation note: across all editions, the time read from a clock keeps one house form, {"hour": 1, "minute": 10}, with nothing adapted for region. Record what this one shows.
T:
{"hour": 5, "minute": 12}
